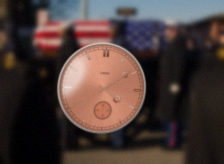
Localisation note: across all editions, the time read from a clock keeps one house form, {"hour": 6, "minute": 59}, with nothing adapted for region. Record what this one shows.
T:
{"hour": 4, "minute": 9}
